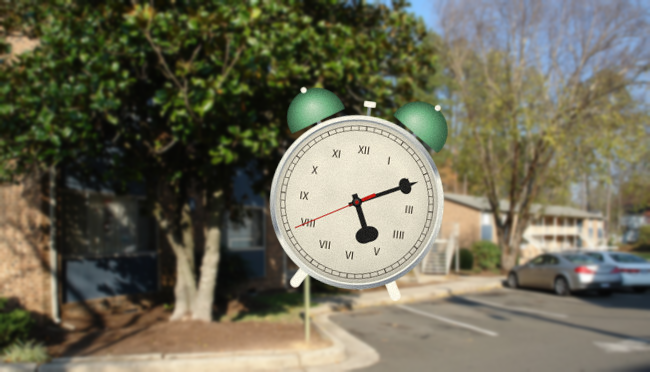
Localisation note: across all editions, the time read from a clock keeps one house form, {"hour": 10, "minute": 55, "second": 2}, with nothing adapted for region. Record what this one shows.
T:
{"hour": 5, "minute": 10, "second": 40}
